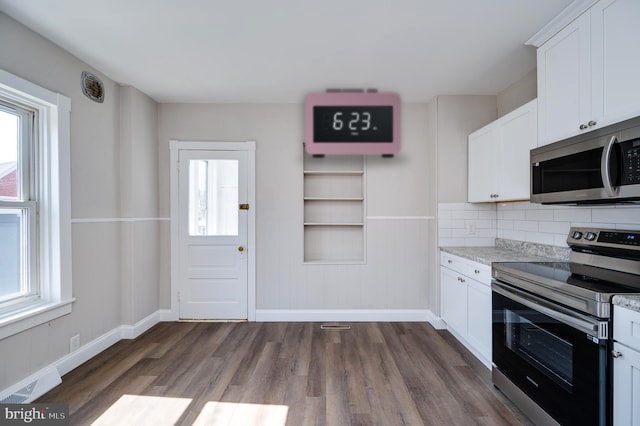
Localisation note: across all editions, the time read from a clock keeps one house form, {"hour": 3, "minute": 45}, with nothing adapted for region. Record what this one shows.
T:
{"hour": 6, "minute": 23}
